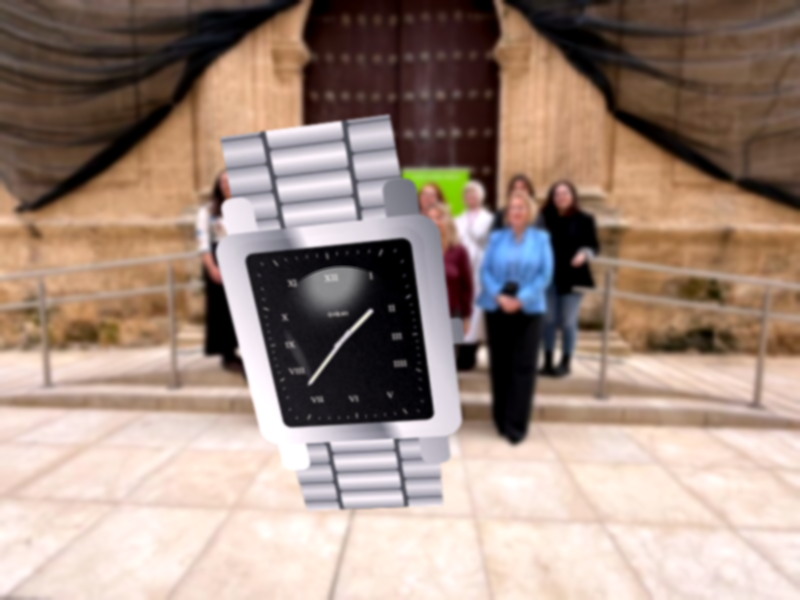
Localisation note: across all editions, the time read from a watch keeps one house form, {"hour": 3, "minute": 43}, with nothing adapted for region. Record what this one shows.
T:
{"hour": 1, "minute": 37}
